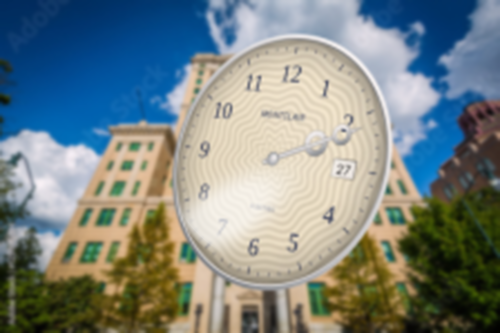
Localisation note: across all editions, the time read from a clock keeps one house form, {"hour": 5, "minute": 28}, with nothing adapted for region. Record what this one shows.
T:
{"hour": 2, "minute": 11}
